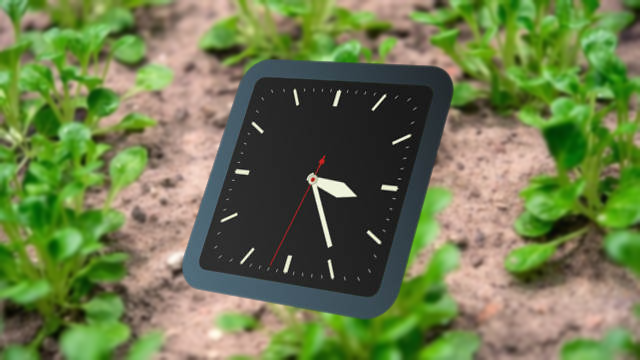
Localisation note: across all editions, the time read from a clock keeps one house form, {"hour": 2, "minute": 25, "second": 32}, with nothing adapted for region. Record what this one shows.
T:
{"hour": 3, "minute": 24, "second": 32}
